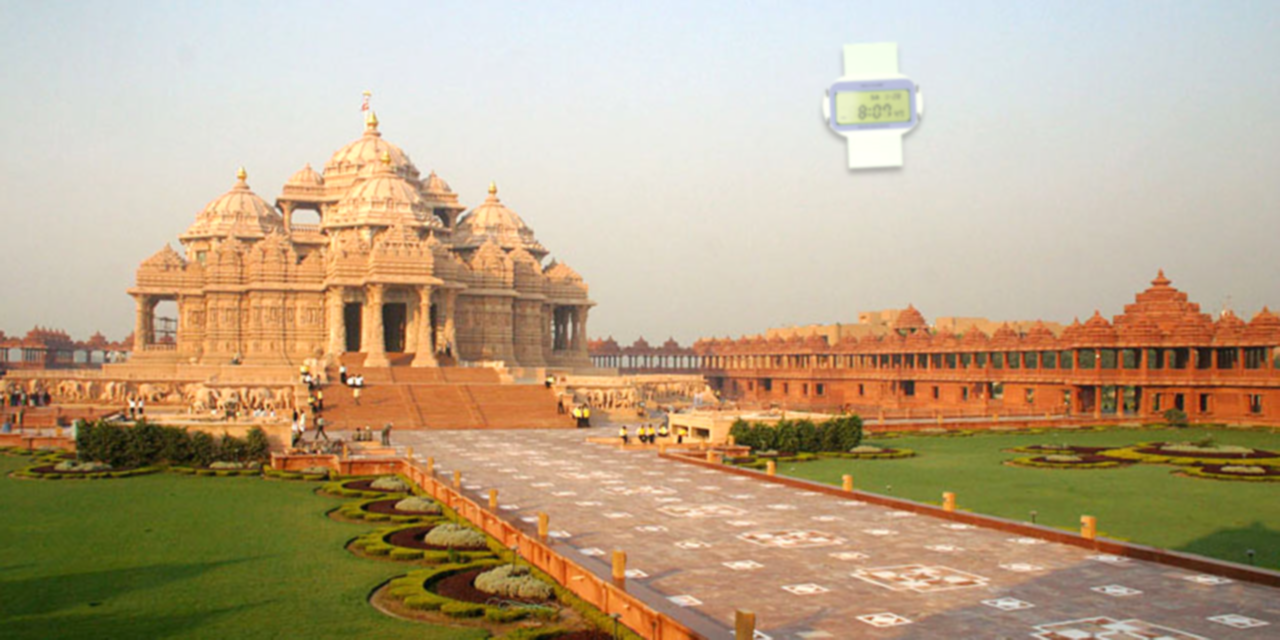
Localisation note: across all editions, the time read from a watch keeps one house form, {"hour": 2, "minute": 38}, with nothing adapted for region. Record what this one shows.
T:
{"hour": 8, "minute": 7}
